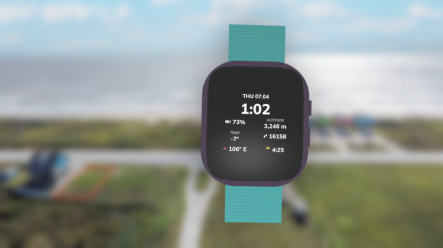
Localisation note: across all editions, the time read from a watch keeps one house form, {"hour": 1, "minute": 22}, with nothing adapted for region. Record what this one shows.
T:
{"hour": 1, "minute": 2}
